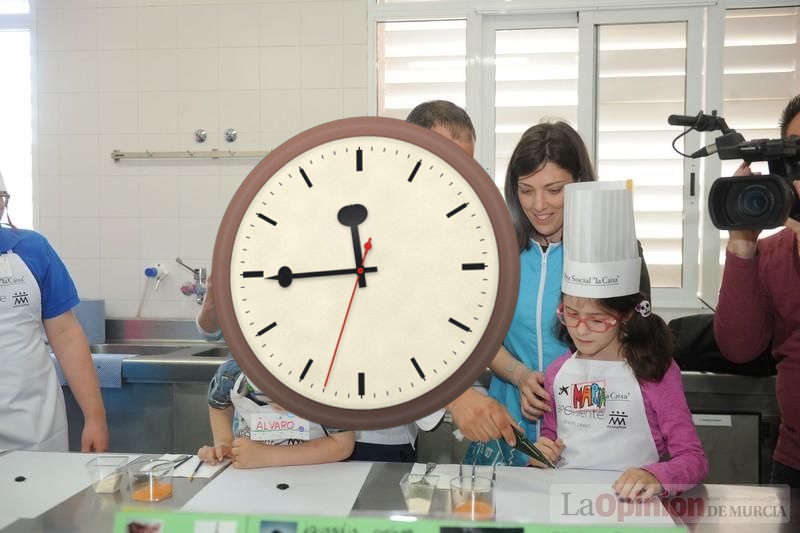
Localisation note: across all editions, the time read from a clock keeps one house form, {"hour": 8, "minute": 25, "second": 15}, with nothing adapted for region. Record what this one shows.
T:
{"hour": 11, "minute": 44, "second": 33}
